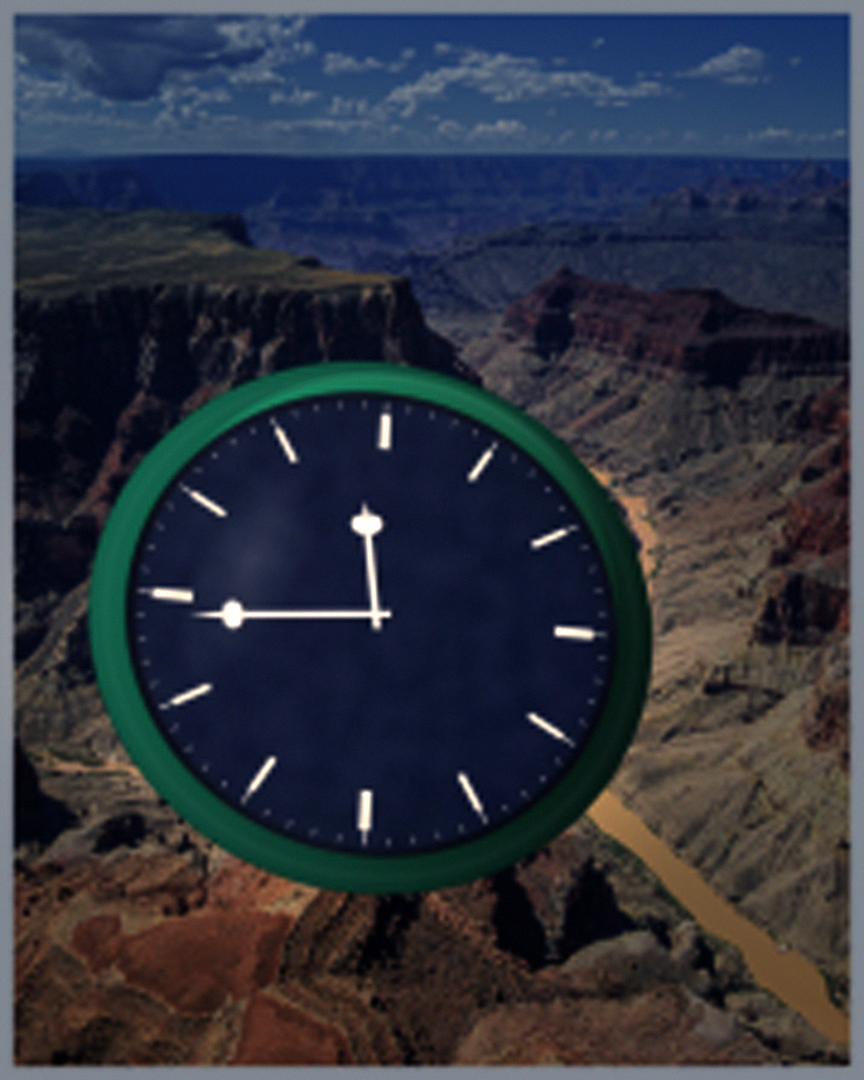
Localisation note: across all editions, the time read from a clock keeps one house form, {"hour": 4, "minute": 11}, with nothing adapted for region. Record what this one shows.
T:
{"hour": 11, "minute": 44}
